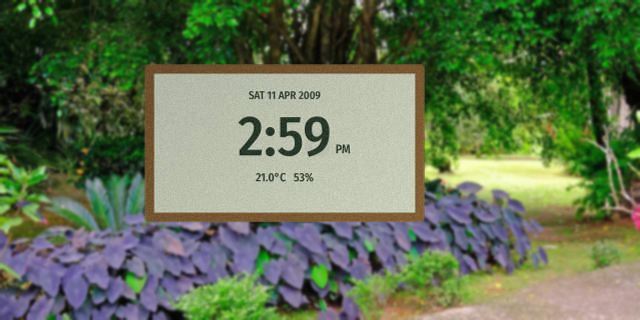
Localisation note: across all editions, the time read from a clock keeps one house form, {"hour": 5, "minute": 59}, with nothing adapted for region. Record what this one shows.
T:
{"hour": 2, "minute": 59}
